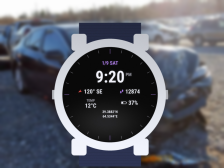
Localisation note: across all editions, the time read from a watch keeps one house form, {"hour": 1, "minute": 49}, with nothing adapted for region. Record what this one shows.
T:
{"hour": 9, "minute": 20}
